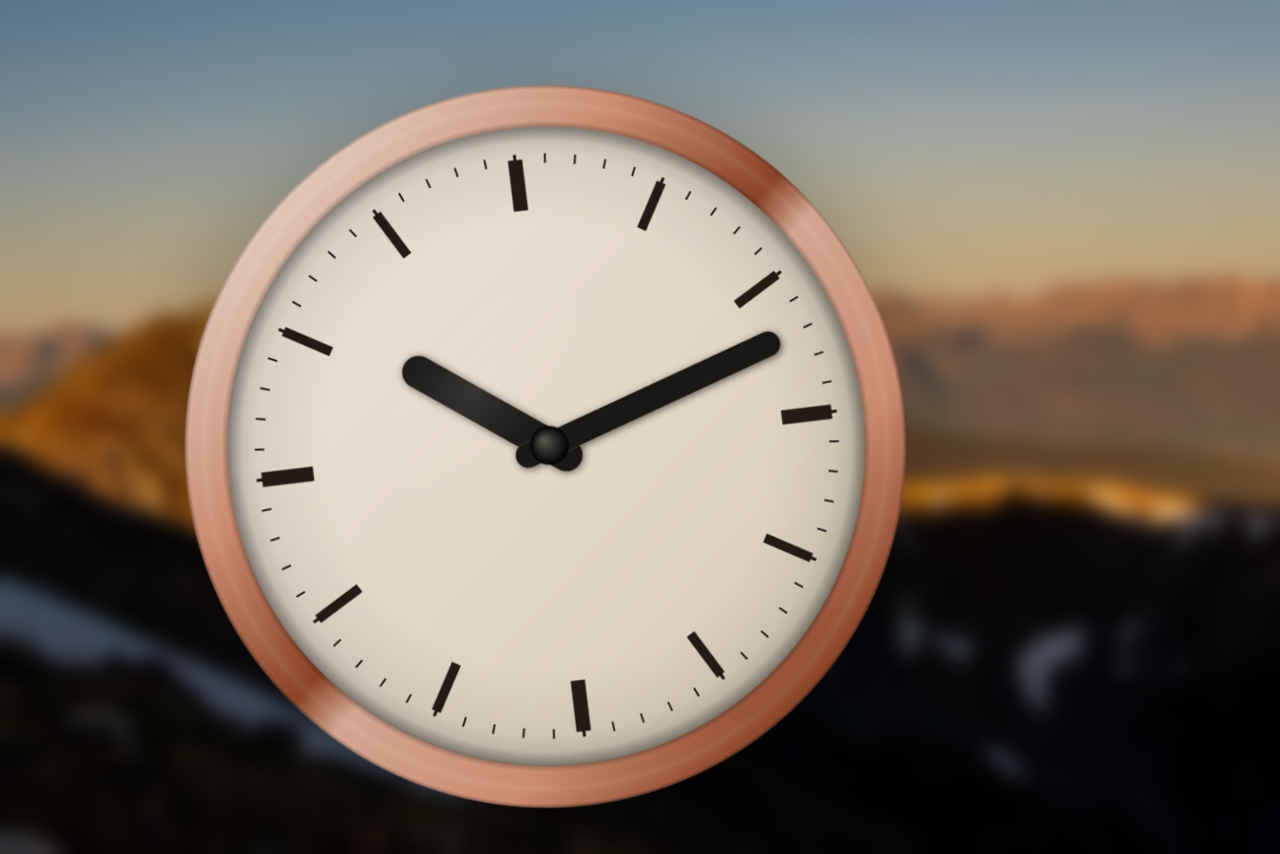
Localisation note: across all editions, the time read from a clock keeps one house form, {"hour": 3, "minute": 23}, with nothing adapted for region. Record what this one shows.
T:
{"hour": 10, "minute": 12}
